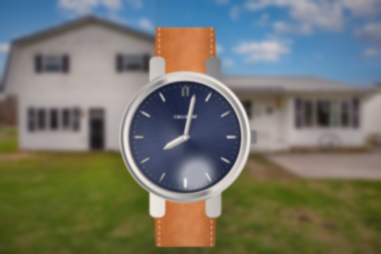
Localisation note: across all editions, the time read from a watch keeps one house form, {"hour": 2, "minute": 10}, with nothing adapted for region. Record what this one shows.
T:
{"hour": 8, "minute": 2}
